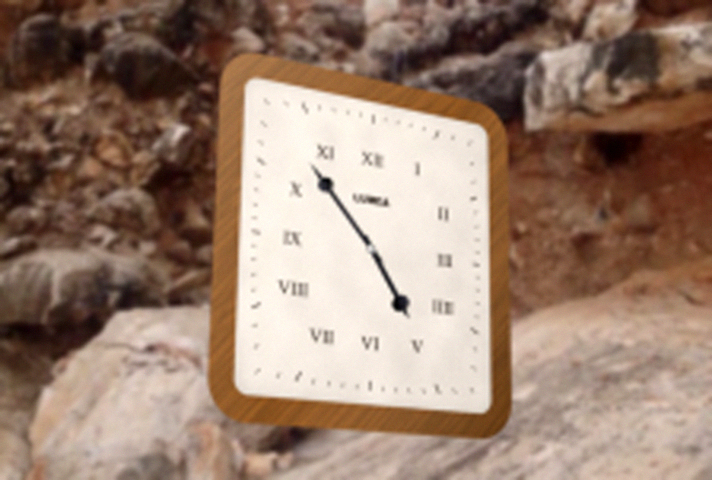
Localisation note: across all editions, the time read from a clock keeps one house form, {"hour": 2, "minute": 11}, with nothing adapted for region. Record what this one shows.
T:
{"hour": 4, "minute": 53}
